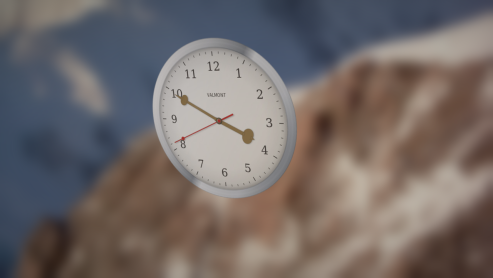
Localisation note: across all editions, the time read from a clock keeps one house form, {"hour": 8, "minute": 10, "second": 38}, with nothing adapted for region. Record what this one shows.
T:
{"hour": 3, "minute": 49, "second": 41}
